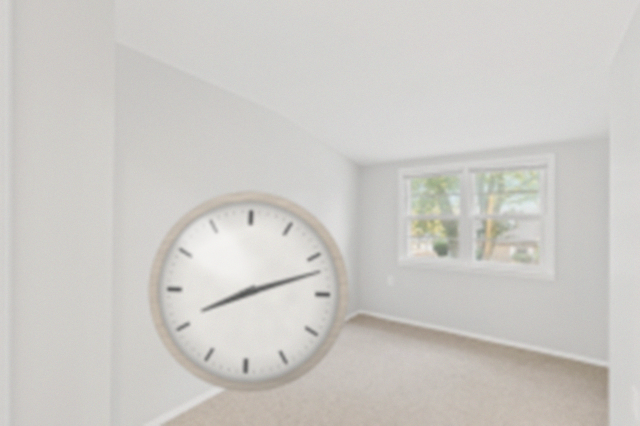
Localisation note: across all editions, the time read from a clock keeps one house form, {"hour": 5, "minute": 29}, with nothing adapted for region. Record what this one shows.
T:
{"hour": 8, "minute": 12}
